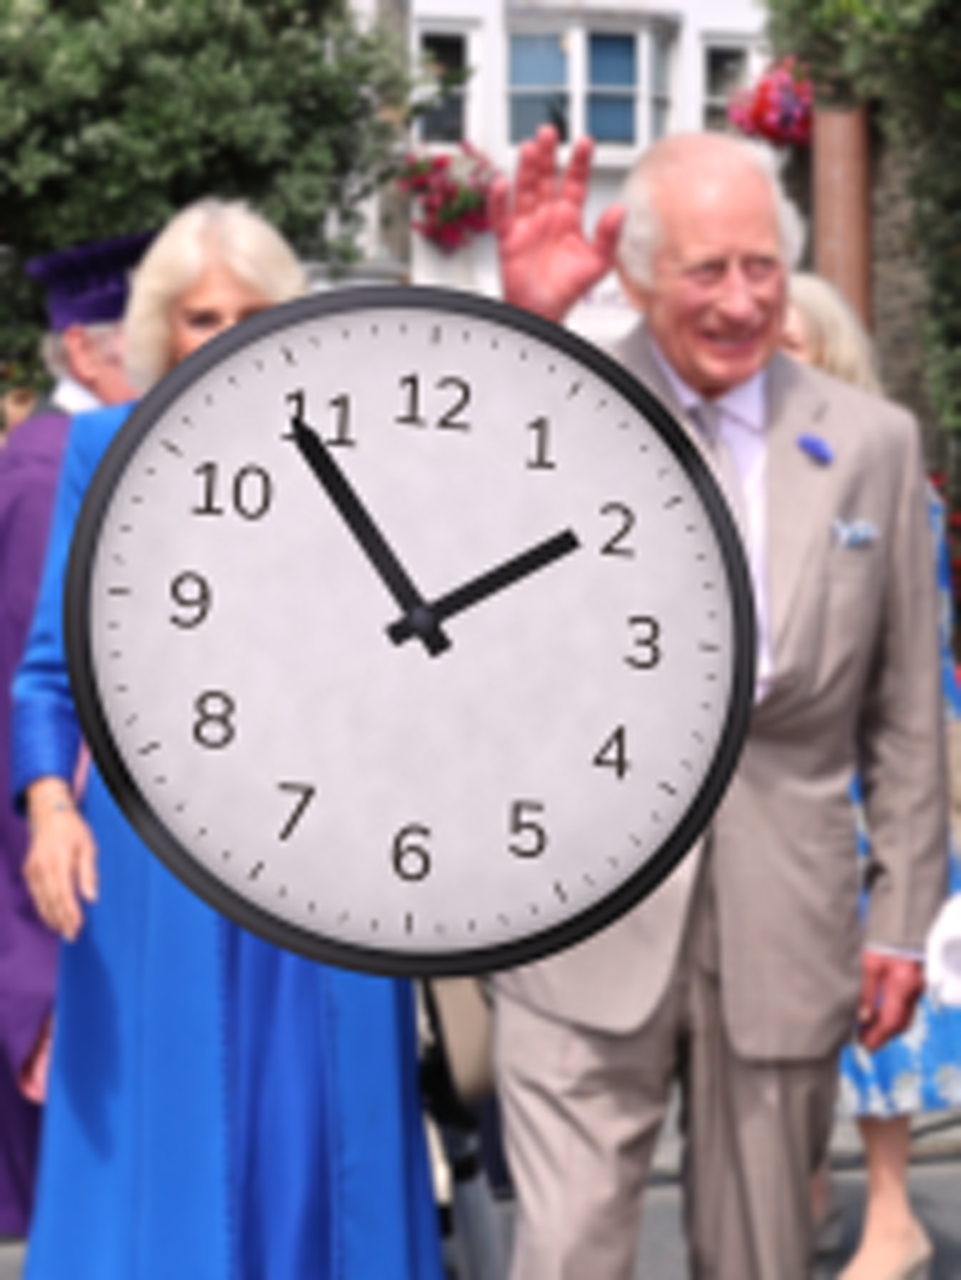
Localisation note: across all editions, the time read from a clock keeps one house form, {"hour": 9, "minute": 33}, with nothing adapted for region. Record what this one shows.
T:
{"hour": 1, "minute": 54}
